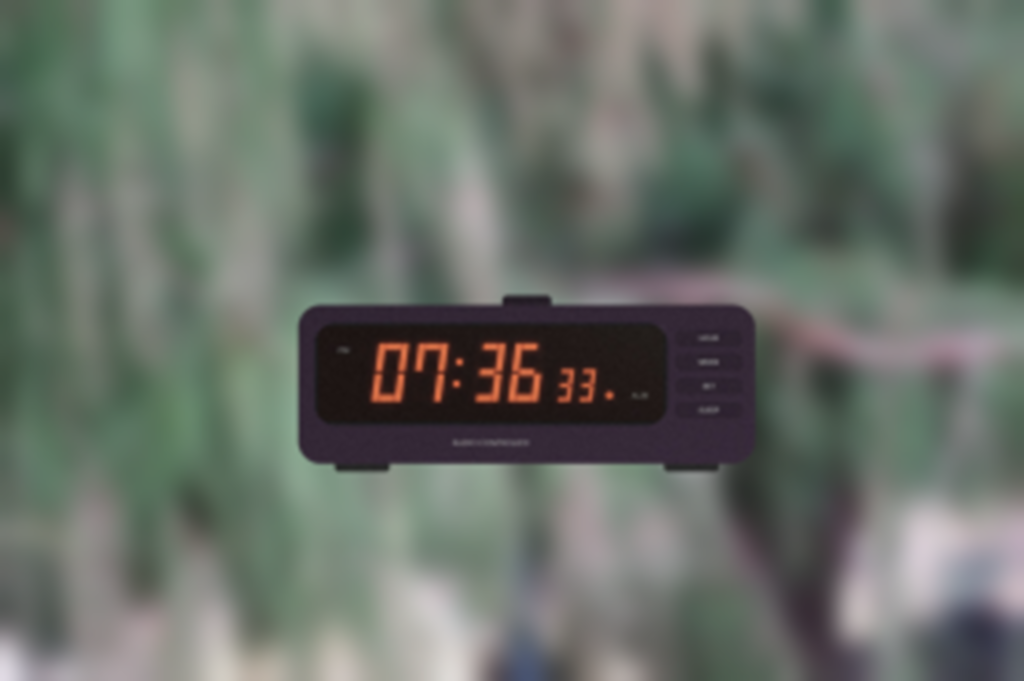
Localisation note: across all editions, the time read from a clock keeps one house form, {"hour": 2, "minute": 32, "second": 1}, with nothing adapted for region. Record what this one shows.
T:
{"hour": 7, "minute": 36, "second": 33}
